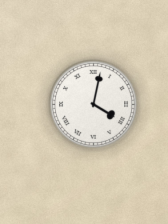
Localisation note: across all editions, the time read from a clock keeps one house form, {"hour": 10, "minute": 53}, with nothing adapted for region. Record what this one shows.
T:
{"hour": 4, "minute": 2}
